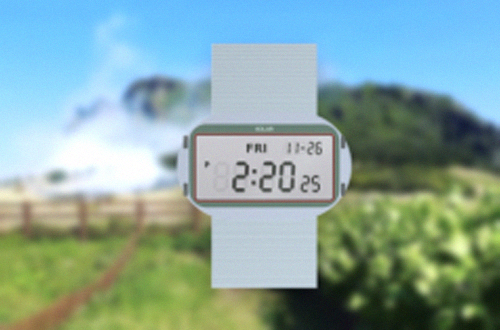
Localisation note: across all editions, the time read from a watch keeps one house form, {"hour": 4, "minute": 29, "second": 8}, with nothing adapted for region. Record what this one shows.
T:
{"hour": 2, "minute": 20, "second": 25}
